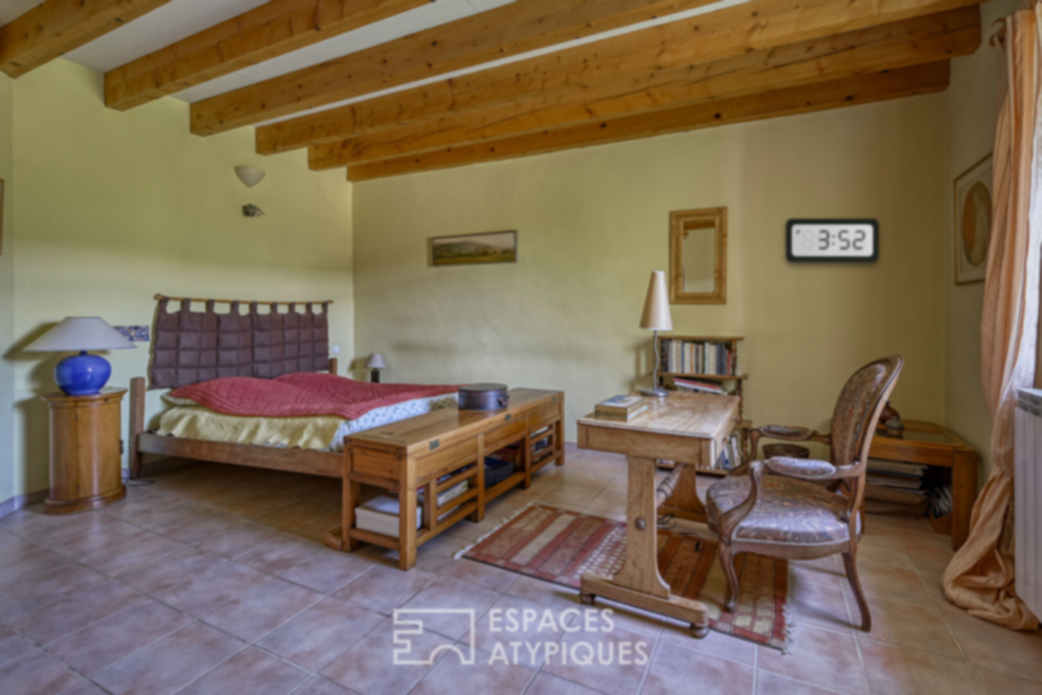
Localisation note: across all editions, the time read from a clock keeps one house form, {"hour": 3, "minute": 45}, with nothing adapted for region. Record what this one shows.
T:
{"hour": 3, "minute": 52}
